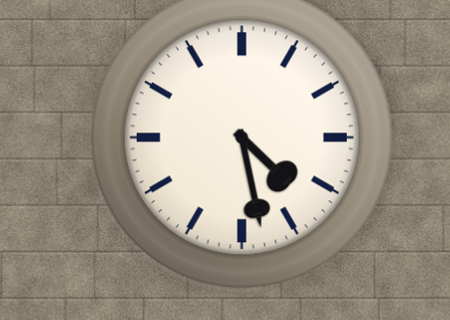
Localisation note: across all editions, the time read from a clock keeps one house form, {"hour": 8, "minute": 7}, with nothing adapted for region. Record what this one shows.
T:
{"hour": 4, "minute": 28}
